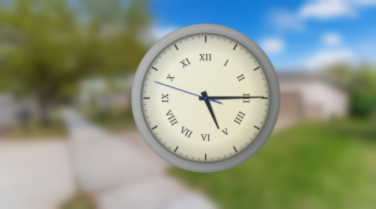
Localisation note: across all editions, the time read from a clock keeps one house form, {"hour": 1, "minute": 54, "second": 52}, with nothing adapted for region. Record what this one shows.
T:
{"hour": 5, "minute": 14, "second": 48}
